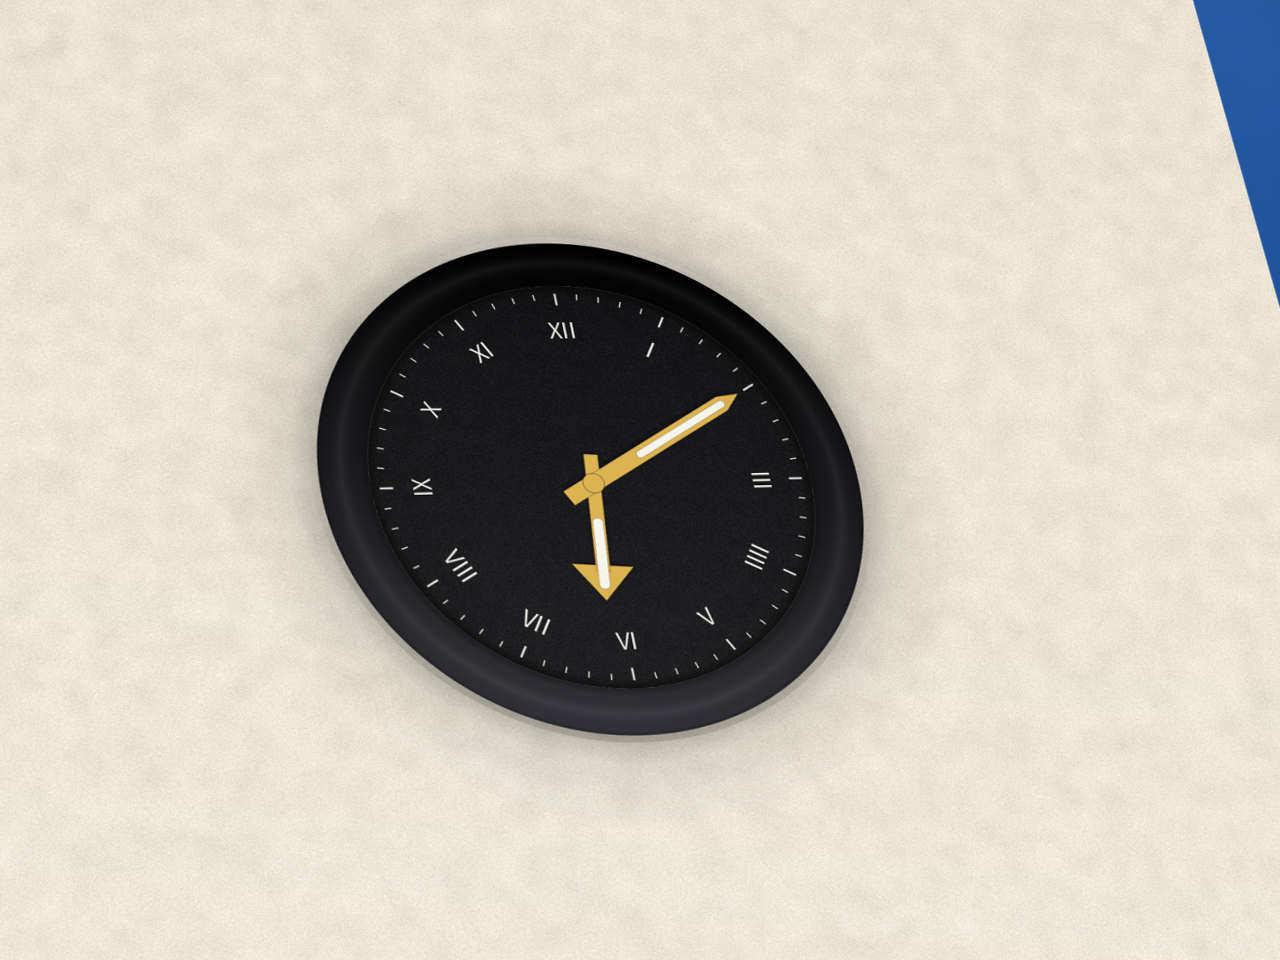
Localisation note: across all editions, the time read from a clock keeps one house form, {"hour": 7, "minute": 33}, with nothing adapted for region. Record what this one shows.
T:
{"hour": 6, "minute": 10}
